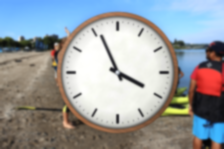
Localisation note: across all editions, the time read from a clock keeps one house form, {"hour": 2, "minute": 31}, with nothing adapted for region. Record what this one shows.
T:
{"hour": 3, "minute": 56}
